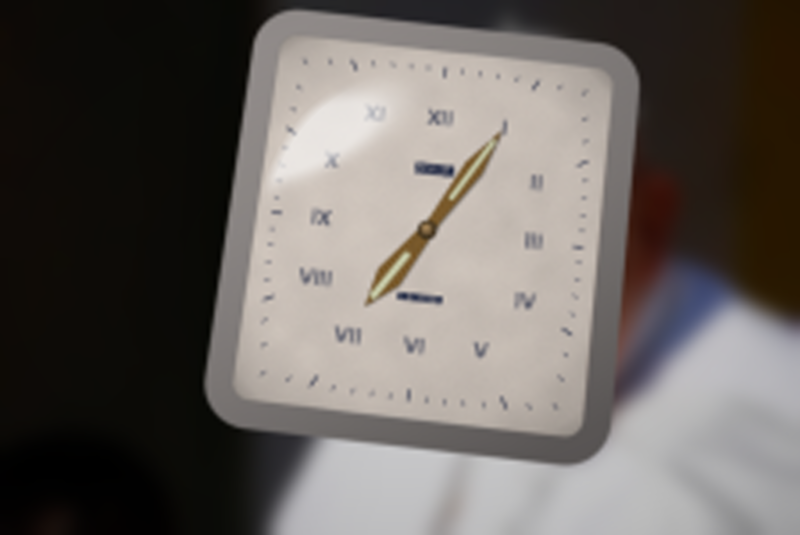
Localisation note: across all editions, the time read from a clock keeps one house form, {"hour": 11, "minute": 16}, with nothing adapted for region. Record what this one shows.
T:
{"hour": 7, "minute": 5}
